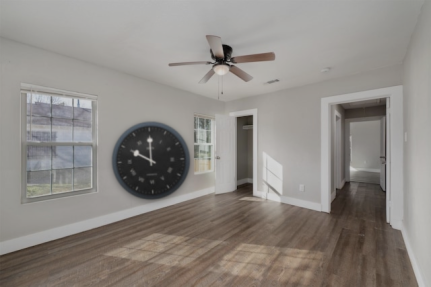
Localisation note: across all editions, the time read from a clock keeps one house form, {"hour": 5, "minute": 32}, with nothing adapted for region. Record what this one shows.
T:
{"hour": 10, "minute": 0}
